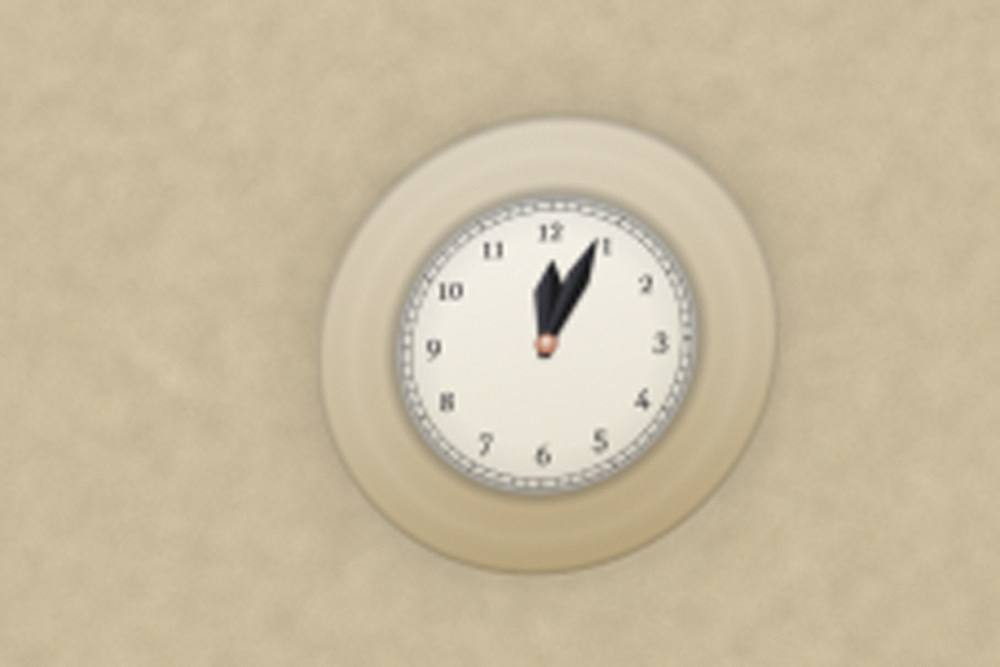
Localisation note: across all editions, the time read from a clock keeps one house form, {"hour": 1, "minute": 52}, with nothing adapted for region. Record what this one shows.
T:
{"hour": 12, "minute": 4}
